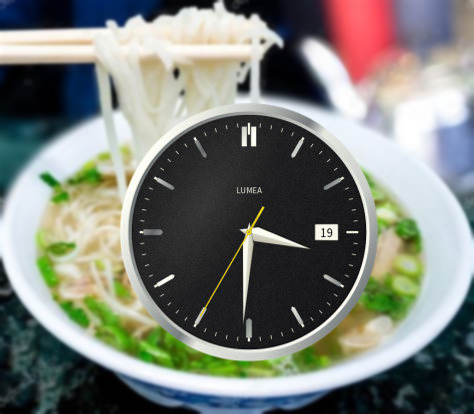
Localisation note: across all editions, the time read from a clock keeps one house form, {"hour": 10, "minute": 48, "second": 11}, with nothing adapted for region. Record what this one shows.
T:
{"hour": 3, "minute": 30, "second": 35}
